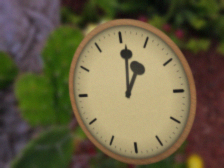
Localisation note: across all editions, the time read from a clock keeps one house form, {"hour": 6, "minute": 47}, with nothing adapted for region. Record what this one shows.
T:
{"hour": 1, "minute": 1}
